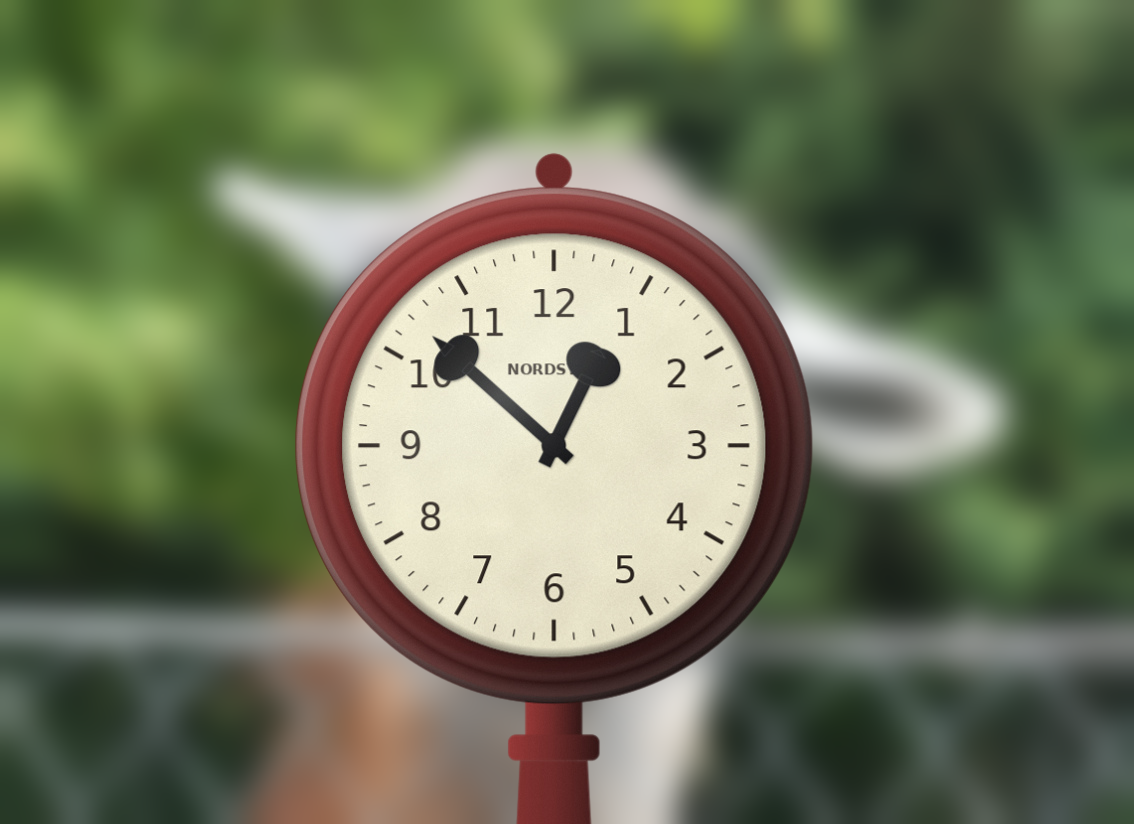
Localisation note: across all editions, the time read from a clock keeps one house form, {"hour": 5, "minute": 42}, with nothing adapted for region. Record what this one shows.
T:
{"hour": 12, "minute": 52}
